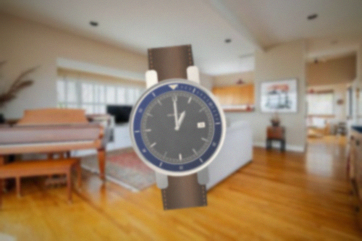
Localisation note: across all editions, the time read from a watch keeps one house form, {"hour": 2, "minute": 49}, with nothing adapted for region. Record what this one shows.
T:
{"hour": 1, "minute": 0}
